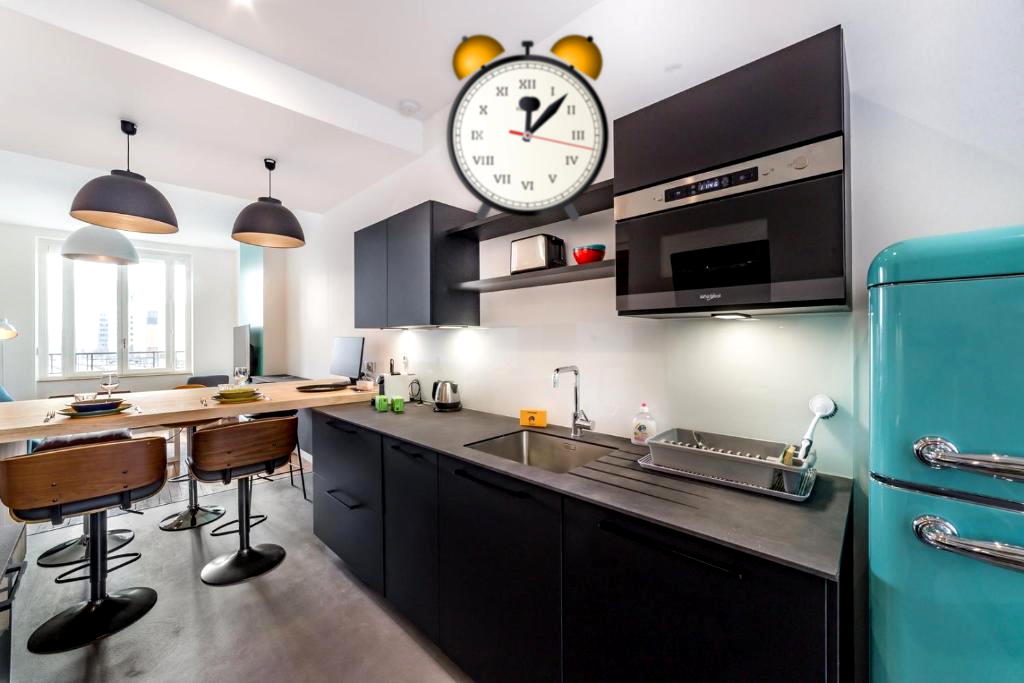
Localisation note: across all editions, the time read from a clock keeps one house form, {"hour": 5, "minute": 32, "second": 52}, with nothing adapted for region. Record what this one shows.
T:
{"hour": 12, "minute": 7, "second": 17}
